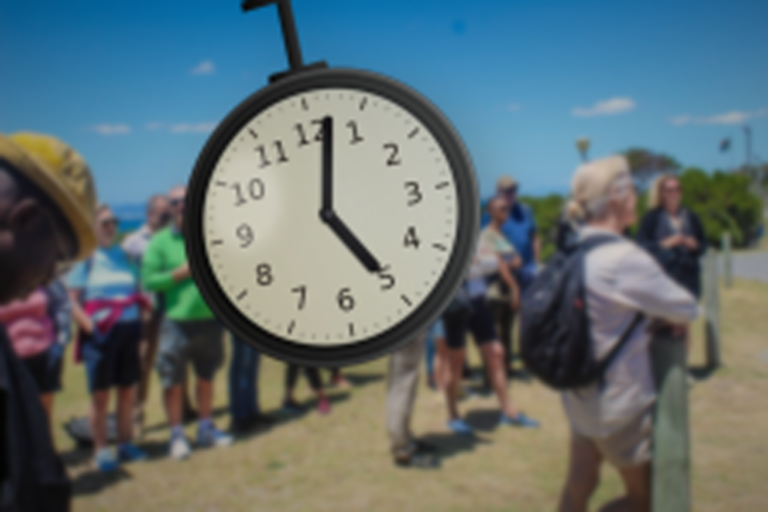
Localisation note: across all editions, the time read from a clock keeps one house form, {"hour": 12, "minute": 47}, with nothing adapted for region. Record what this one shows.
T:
{"hour": 5, "minute": 2}
